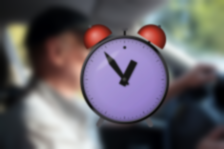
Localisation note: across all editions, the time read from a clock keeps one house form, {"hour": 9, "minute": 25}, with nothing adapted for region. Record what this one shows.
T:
{"hour": 12, "minute": 54}
